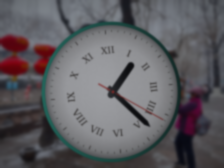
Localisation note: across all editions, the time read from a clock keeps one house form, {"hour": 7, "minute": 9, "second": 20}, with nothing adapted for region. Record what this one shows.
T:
{"hour": 1, "minute": 23, "second": 21}
